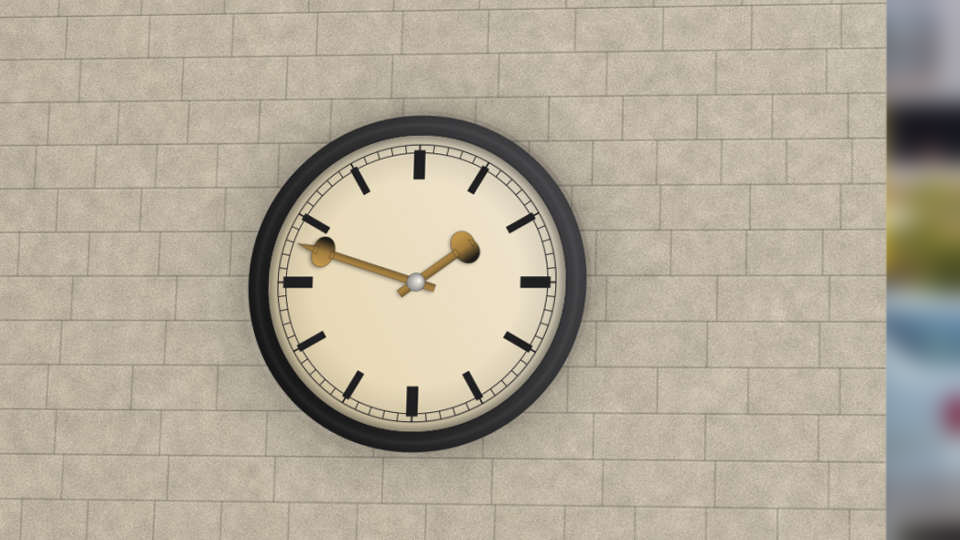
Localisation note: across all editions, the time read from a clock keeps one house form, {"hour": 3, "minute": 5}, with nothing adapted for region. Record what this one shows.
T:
{"hour": 1, "minute": 48}
